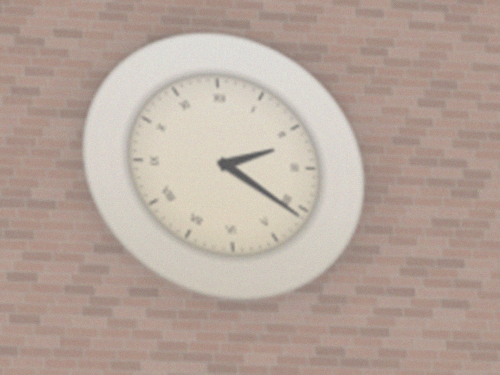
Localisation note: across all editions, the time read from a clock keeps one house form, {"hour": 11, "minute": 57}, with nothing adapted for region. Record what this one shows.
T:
{"hour": 2, "minute": 21}
